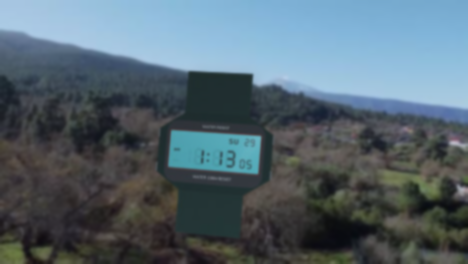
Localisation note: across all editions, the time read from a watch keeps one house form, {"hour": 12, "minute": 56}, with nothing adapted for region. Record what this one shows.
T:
{"hour": 1, "minute": 13}
